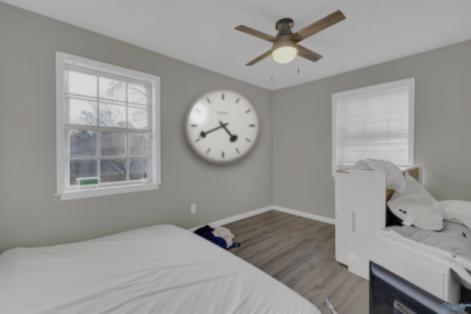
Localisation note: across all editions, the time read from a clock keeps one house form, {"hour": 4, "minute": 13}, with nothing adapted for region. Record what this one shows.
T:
{"hour": 4, "minute": 41}
